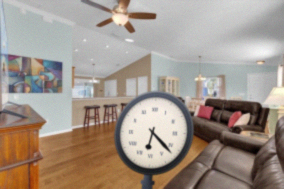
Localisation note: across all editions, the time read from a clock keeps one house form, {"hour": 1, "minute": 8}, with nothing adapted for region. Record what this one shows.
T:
{"hour": 6, "minute": 22}
